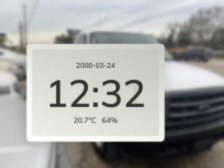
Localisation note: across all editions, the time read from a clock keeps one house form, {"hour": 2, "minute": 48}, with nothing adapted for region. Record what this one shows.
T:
{"hour": 12, "minute": 32}
